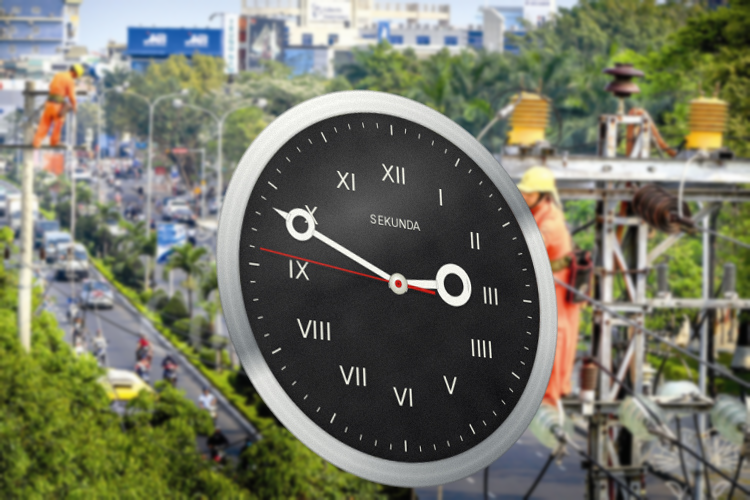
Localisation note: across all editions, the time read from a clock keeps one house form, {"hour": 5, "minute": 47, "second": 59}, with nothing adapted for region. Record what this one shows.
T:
{"hour": 2, "minute": 48, "second": 46}
